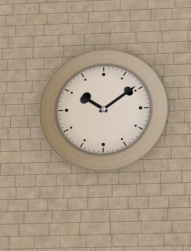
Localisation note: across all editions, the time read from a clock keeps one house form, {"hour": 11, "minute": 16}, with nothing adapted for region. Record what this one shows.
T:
{"hour": 10, "minute": 9}
